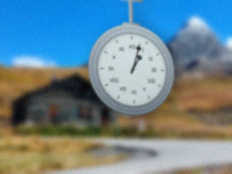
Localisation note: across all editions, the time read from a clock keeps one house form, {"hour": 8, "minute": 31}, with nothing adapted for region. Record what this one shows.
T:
{"hour": 1, "minute": 3}
